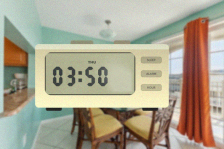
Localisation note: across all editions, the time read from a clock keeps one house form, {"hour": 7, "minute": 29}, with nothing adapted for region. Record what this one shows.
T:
{"hour": 3, "minute": 50}
